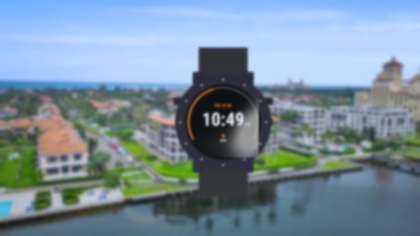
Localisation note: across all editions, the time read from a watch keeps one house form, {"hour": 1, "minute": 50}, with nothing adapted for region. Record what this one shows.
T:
{"hour": 10, "minute": 49}
